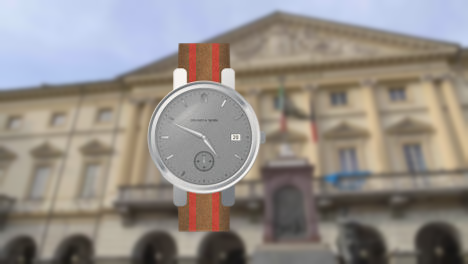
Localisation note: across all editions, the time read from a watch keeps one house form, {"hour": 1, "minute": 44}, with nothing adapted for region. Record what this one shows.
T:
{"hour": 4, "minute": 49}
